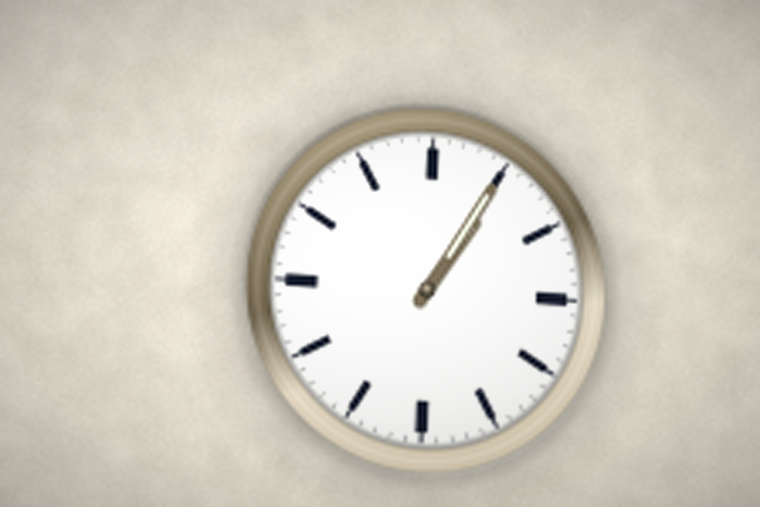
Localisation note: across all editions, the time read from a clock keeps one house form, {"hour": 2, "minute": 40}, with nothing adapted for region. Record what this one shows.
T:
{"hour": 1, "minute": 5}
